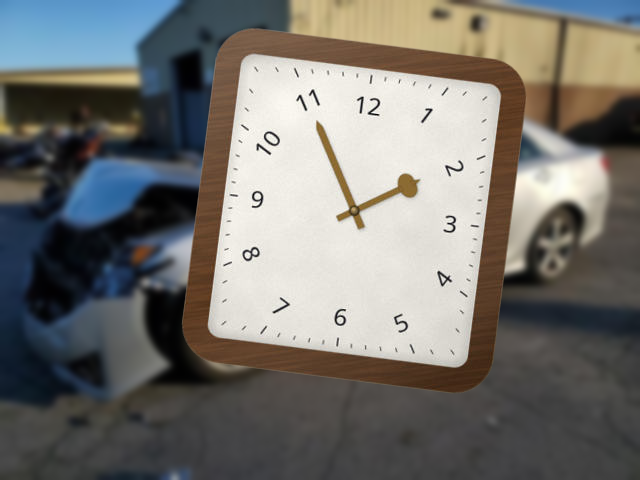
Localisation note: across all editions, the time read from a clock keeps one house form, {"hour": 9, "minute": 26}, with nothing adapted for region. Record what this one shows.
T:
{"hour": 1, "minute": 55}
